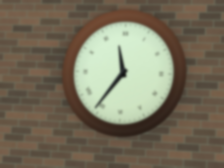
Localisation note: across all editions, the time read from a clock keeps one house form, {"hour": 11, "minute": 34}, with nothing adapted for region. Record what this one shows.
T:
{"hour": 11, "minute": 36}
